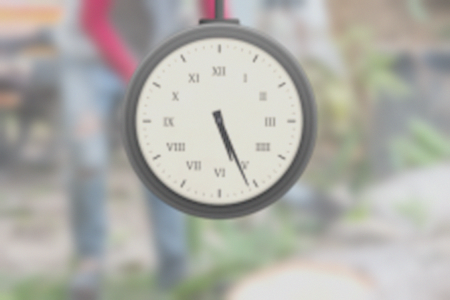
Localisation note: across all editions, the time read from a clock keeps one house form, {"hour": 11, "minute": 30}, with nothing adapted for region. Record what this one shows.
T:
{"hour": 5, "minute": 26}
